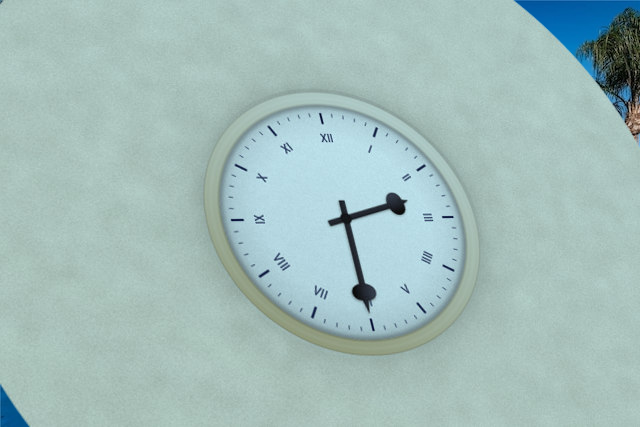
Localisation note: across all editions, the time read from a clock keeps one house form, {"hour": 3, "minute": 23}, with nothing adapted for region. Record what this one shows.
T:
{"hour": 2, "minute": 30}
